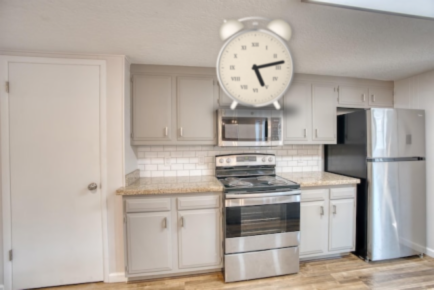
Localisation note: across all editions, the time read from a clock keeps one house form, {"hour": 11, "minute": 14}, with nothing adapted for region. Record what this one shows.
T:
{"hour": 5, "minute": 13}
